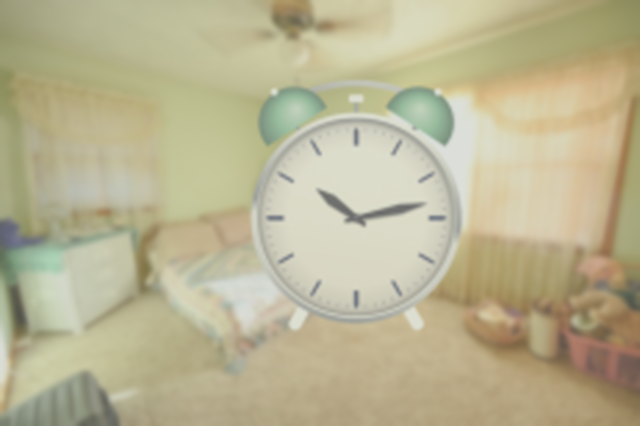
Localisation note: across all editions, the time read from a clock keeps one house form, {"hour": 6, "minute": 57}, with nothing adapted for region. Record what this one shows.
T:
{"hour": 10, "minute": 13}
